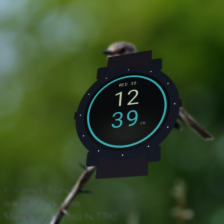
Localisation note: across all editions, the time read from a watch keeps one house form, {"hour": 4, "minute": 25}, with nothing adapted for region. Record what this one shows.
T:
{"hour": 12, "minute": 39}
